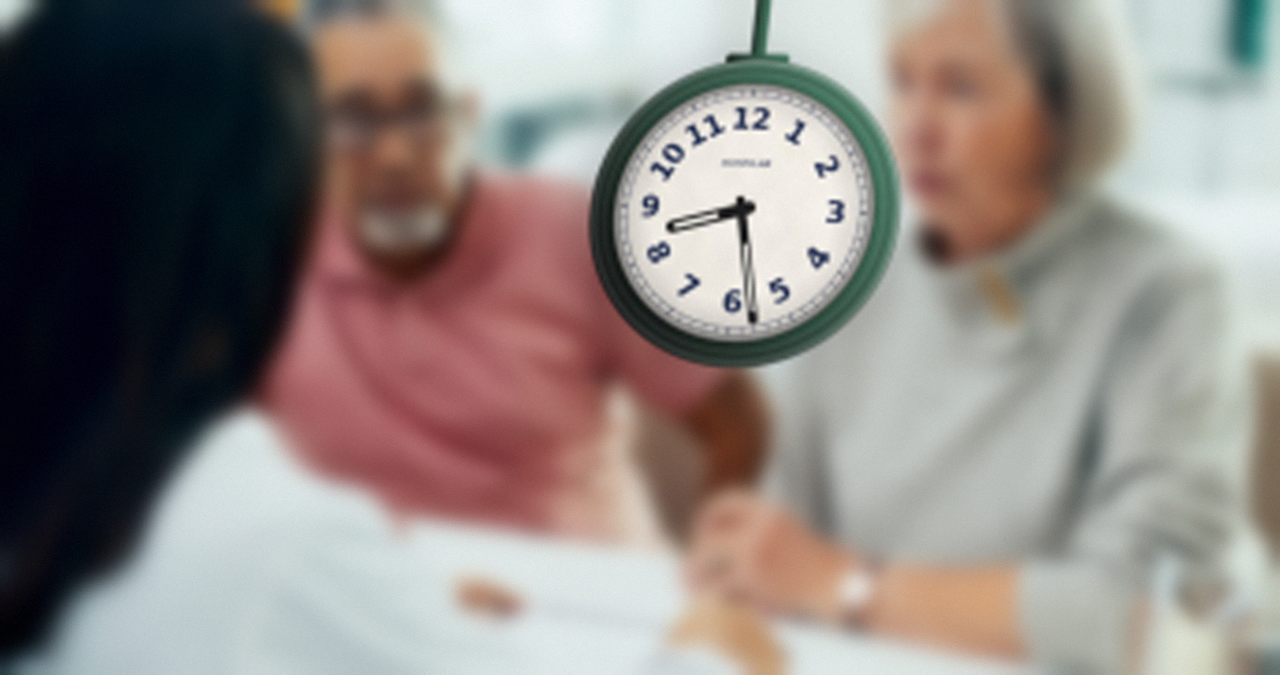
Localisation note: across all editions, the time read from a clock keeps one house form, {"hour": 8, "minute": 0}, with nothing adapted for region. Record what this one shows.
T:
{"hour": 8, "minute": 28}
